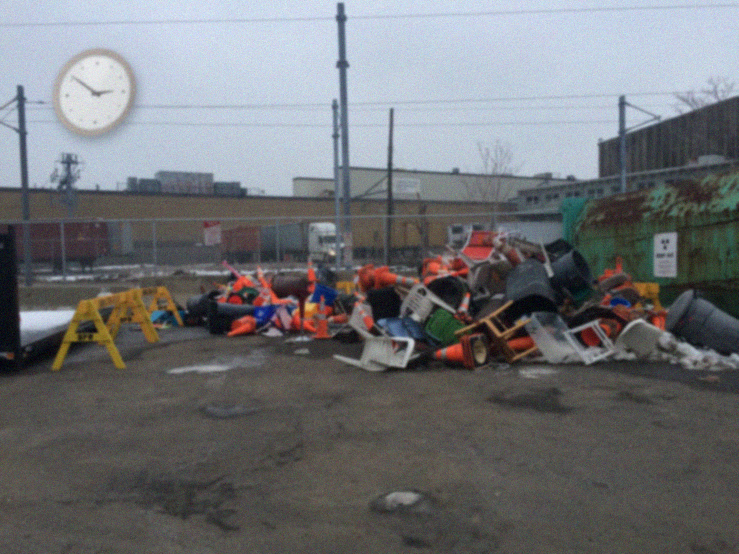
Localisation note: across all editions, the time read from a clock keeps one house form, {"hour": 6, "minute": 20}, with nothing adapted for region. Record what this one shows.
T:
{"hour": 2, "minute": 51}
